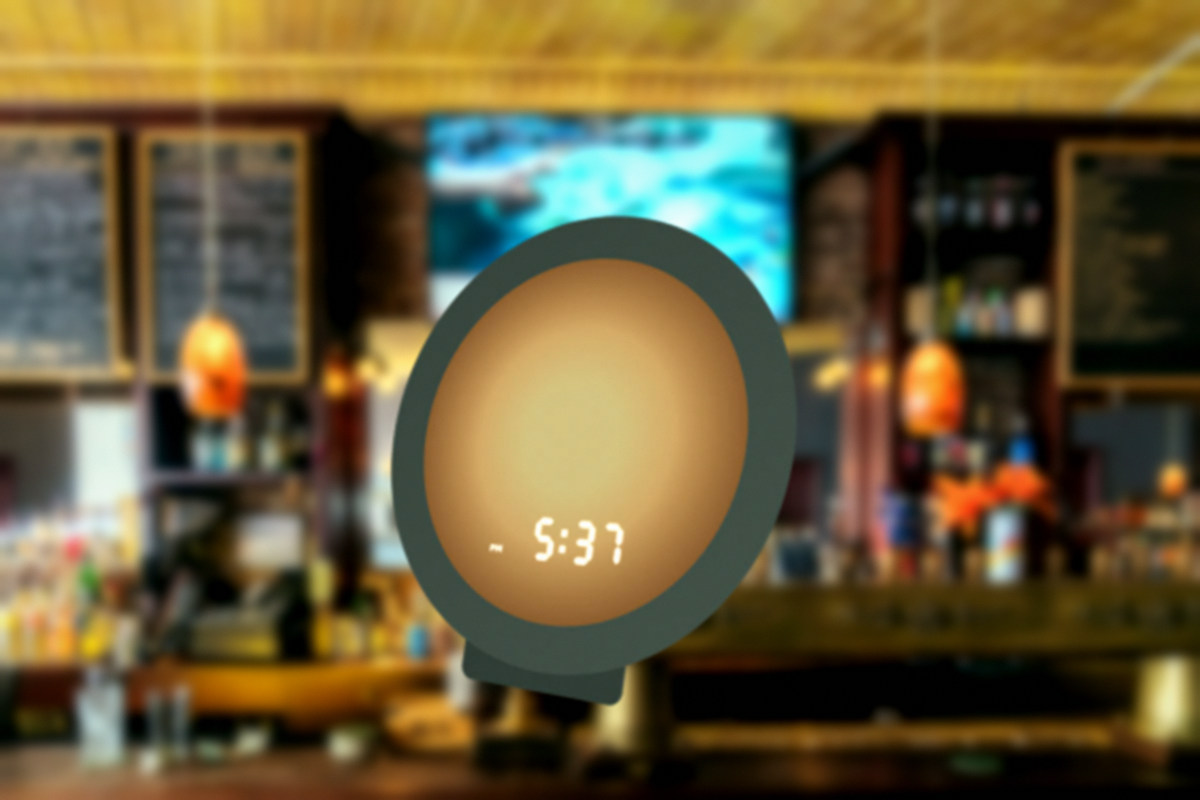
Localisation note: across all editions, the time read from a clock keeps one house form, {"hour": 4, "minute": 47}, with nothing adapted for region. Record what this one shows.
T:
{"hour": 5, "minute": 37}
